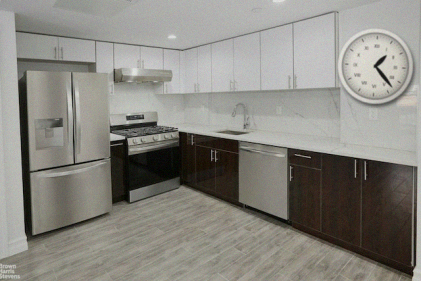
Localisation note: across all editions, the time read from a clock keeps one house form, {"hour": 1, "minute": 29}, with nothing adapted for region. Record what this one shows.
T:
{"hour": 1, "minute": 23}
